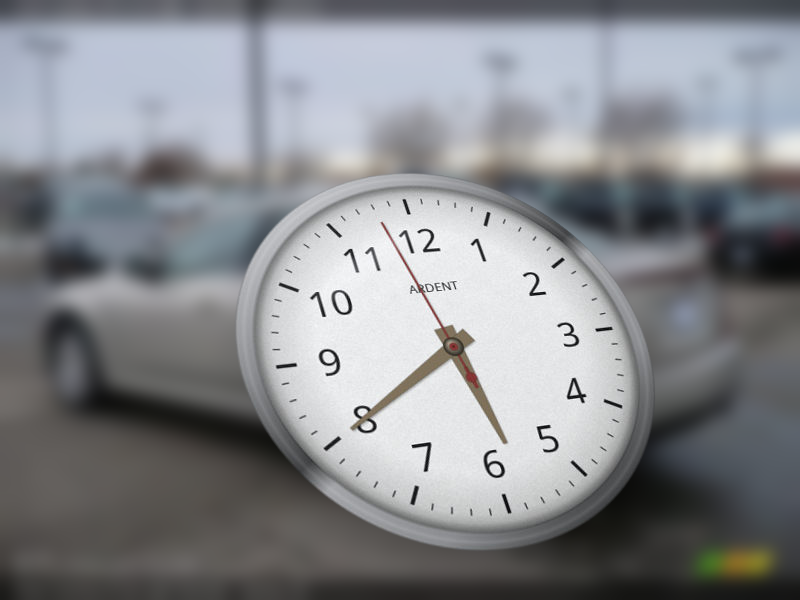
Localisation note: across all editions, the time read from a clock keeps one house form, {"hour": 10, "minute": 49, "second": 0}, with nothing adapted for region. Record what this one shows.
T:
{"hour": 5, "minute": 39, "second": 58}
